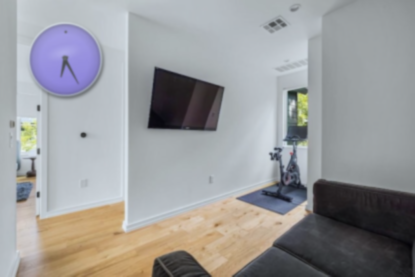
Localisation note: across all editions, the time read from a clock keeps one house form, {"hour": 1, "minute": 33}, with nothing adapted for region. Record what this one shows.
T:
{"hour": 6, "minute": 25}
